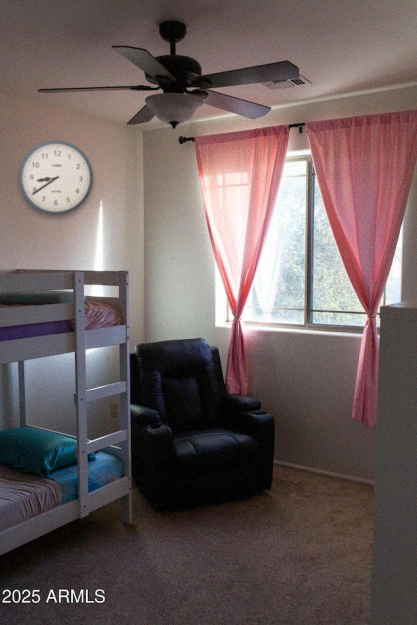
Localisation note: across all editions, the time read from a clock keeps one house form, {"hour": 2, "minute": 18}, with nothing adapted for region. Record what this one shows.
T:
{"hour": 8, "minute": 39}
